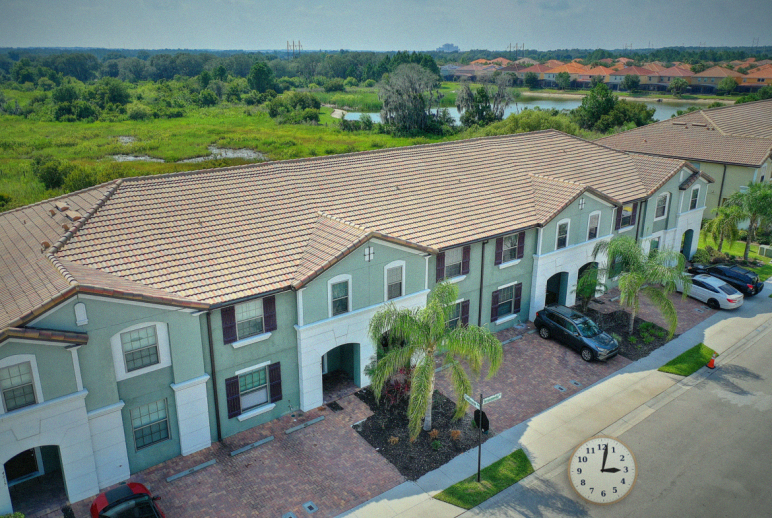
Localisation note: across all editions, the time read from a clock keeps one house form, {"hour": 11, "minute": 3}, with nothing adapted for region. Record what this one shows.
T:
{"hour": 3, "minute": 2}
